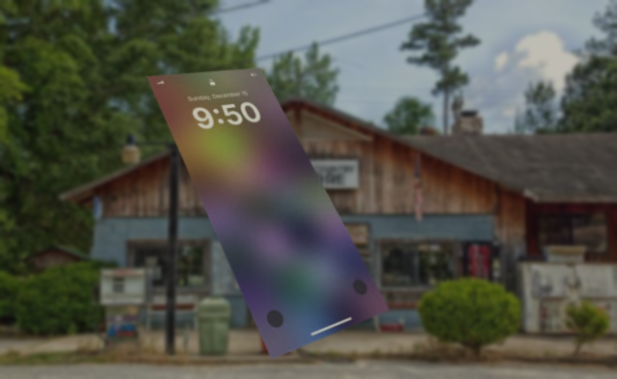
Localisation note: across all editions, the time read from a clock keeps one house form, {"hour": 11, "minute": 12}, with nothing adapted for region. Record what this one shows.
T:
{"hour": 9, "minute": 50}
